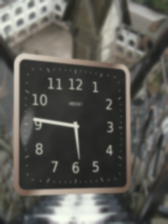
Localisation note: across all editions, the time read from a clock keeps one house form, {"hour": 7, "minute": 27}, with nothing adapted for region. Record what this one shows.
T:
{"hour": 5, "minute": 46}
